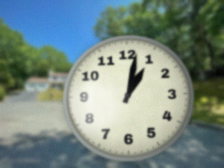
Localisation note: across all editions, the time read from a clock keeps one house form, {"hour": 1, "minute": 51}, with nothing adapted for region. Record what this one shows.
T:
{"hour": 1, "minute": 2}
